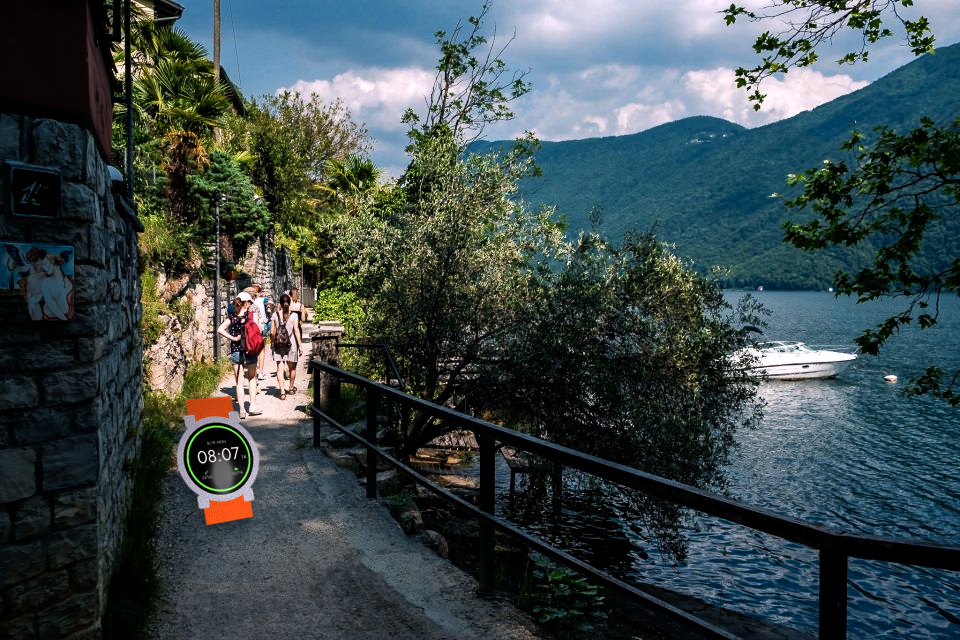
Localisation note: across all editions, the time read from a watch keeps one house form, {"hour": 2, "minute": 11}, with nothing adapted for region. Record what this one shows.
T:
{"hour": 8, "minute": 7}
